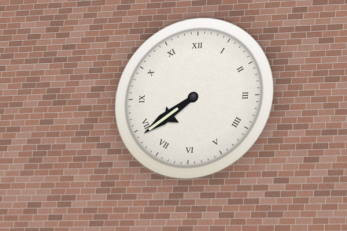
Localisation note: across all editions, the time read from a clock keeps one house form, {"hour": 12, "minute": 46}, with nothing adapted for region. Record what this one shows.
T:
{"hour": 7, "minute": 39}
